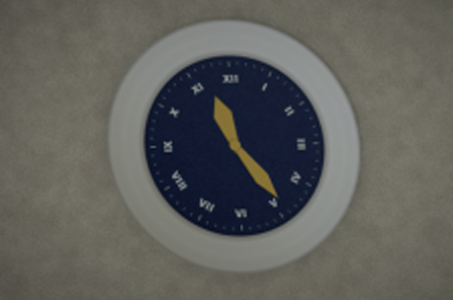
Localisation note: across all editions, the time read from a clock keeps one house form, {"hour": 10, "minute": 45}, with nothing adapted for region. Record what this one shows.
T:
{"hour": 11, "minute": 24}
